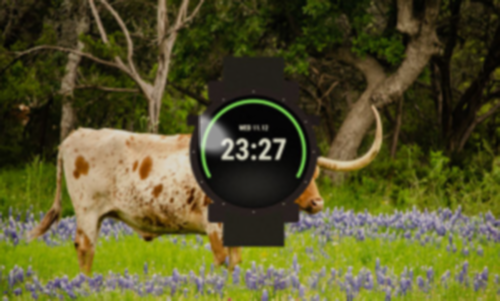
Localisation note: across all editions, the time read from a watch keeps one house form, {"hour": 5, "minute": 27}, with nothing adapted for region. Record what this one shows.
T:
{"hour": 23, "minute": 27}
